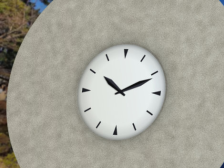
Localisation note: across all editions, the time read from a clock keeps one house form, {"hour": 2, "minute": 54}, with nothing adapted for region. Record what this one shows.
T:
{"hour": 10, "minute": 11}
